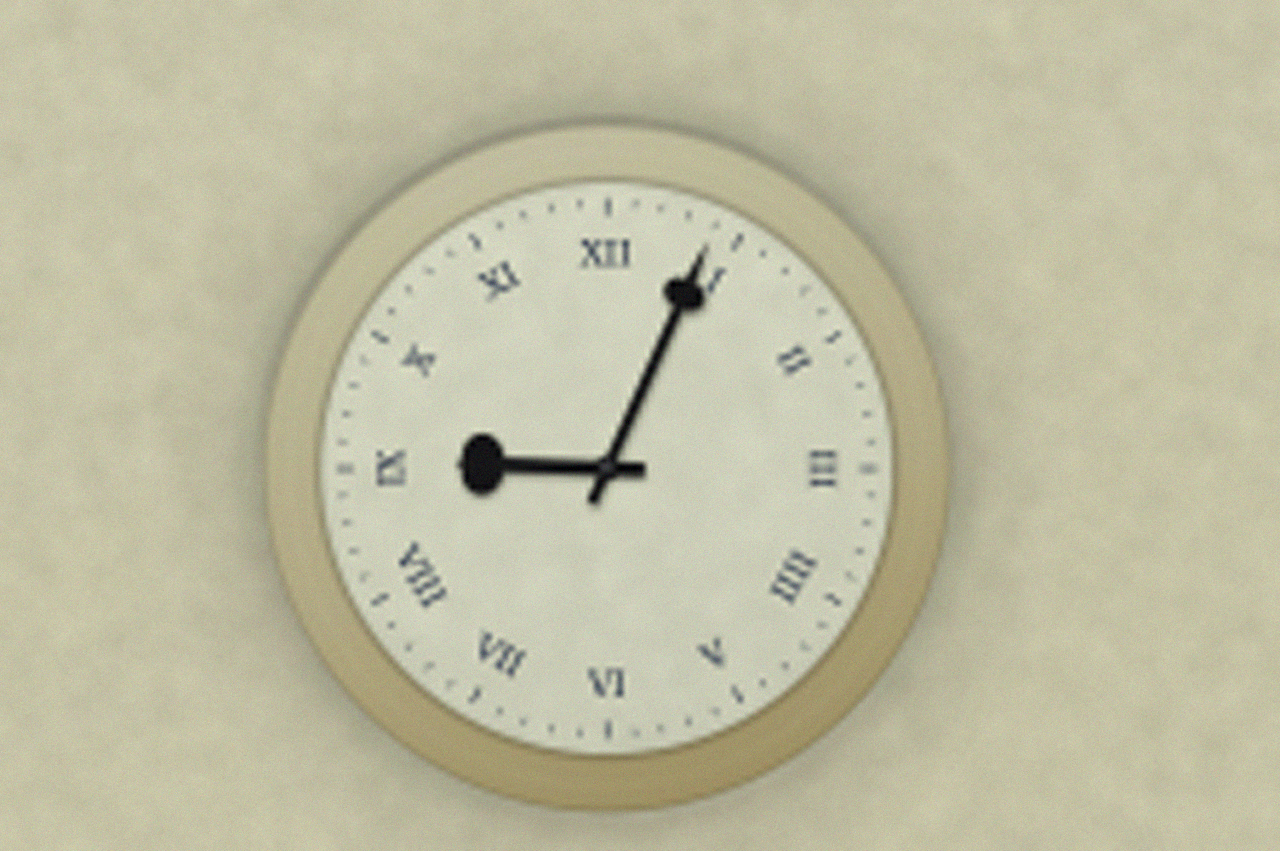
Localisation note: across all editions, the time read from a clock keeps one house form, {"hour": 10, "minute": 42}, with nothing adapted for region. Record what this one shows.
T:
{"hour": 9, "minute": 4}
